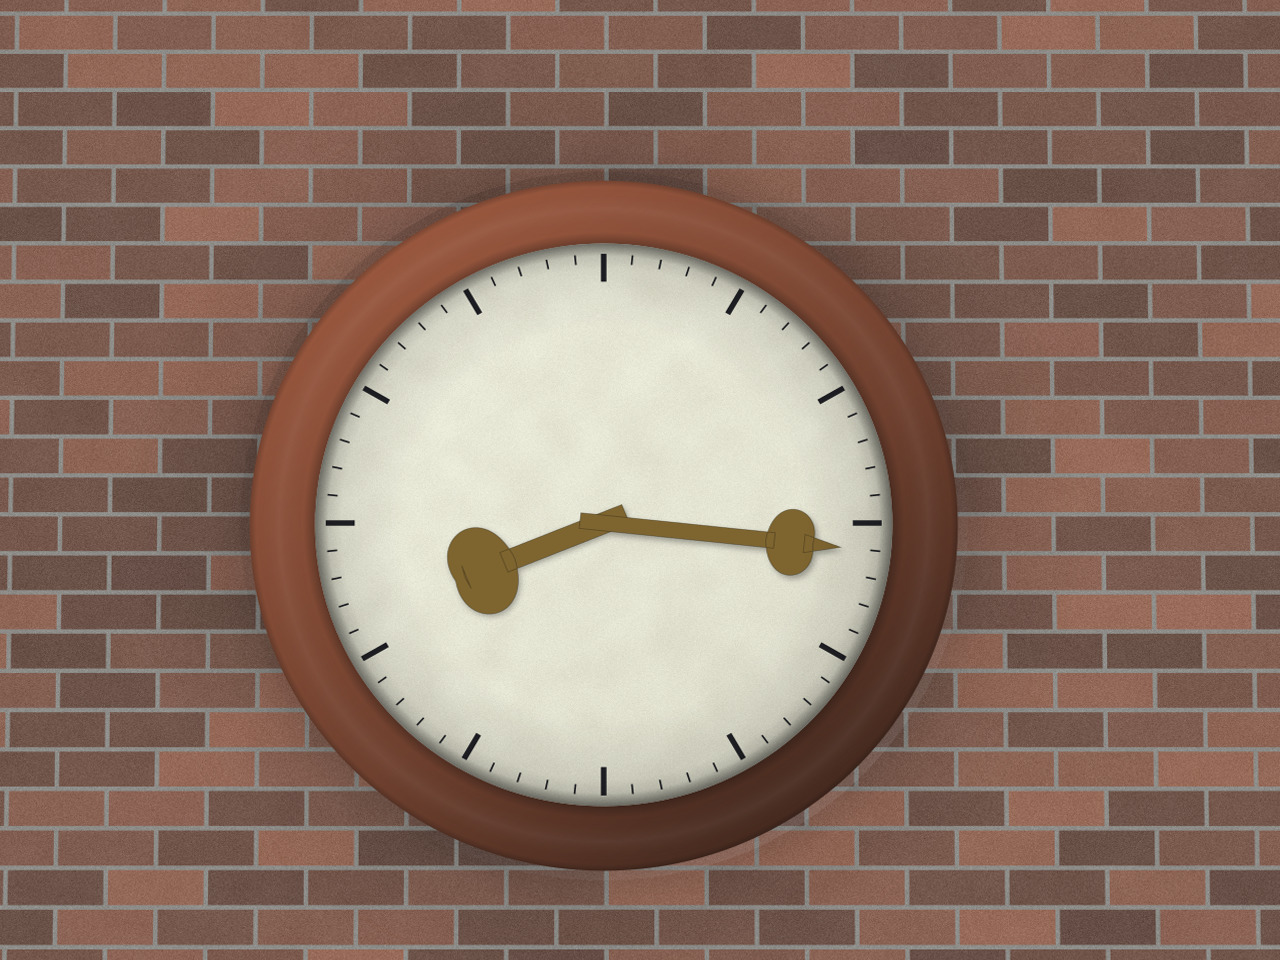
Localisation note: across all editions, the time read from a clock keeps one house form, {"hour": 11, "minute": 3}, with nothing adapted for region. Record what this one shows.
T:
{"hour": 8, "minute": 16}
